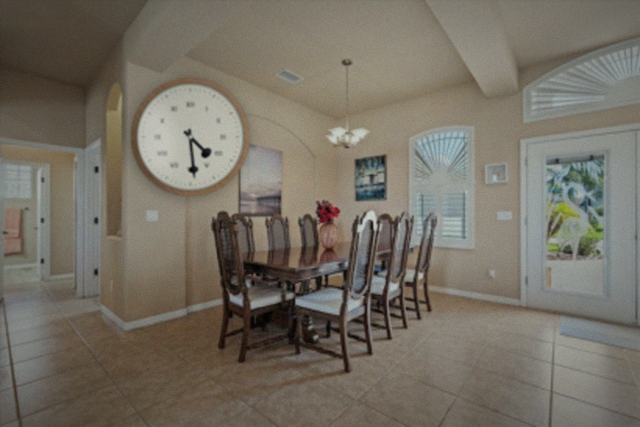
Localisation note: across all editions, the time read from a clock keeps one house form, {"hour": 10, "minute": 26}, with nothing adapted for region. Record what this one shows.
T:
{"hour": 4, "minute": 29}
